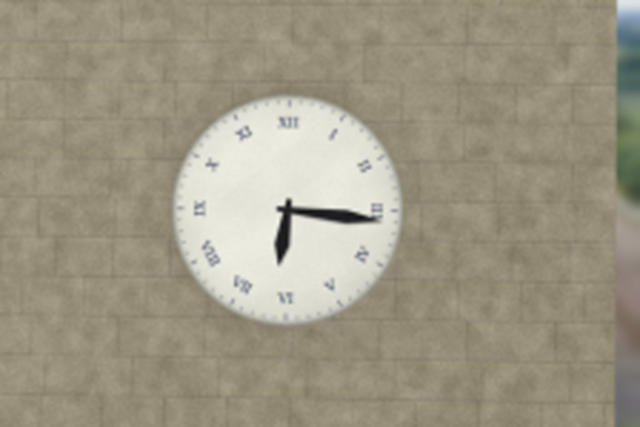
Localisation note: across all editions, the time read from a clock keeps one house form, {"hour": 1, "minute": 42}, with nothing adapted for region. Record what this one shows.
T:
{"hour": 6, "minute": 16}
